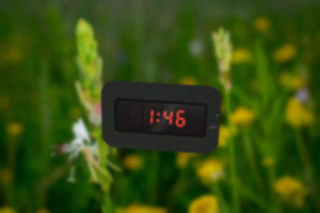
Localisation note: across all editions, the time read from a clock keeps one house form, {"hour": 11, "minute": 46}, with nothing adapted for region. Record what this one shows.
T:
{"hour": 1, "minute": 46}
